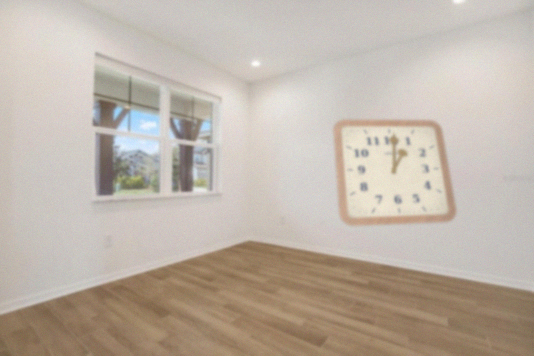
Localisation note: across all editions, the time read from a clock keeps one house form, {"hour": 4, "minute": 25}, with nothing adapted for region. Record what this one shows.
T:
{"hour": 1, "minute": 1}
